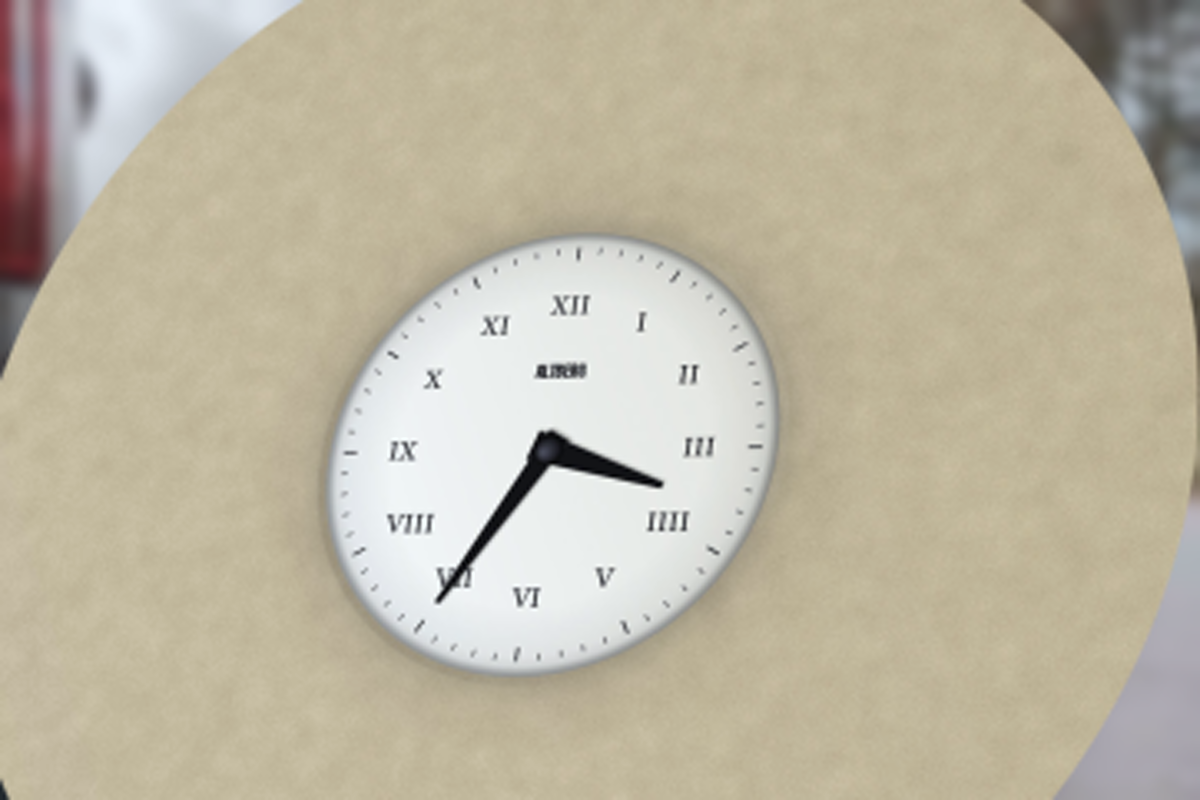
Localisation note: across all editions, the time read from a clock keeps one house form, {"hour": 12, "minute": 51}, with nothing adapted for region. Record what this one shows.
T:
{"hour": 3, "minute": 35}
